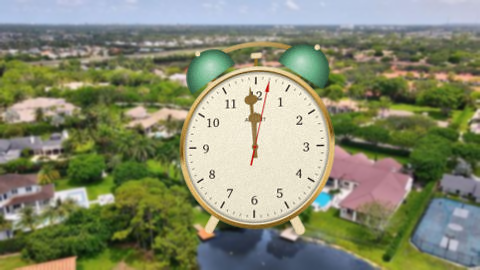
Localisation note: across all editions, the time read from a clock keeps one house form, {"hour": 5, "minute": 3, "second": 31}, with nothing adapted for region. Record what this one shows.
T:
{"hour": 11, "minute": 59, "second": 2}
